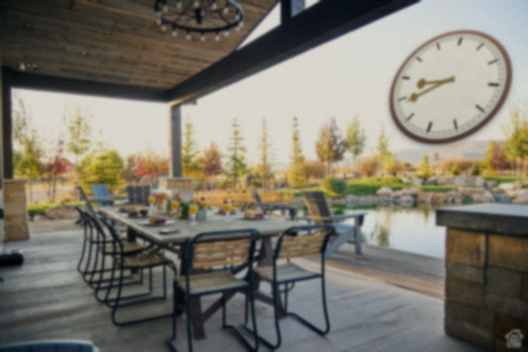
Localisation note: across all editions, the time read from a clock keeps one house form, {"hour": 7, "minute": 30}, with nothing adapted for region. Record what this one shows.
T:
{"hour": 8, "minute": 39}
